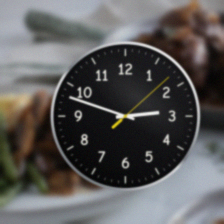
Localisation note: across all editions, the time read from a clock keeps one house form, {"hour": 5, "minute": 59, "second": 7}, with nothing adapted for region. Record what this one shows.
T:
{"hour": 2, "minute": 48, "second": 8}
